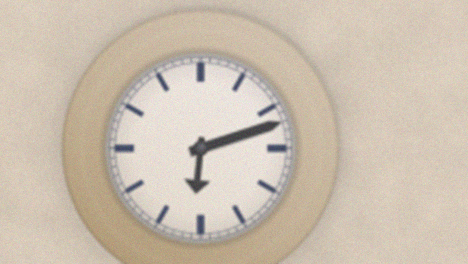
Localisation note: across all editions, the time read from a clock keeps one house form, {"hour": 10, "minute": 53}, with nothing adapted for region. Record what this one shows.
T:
{"hour": 6, "minute": 12}
